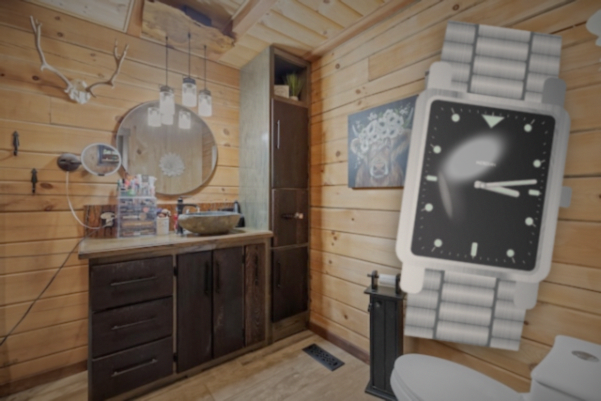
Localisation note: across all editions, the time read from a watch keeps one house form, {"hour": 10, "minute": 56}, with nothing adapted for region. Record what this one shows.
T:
{"hour": 3, "minute": 13}
